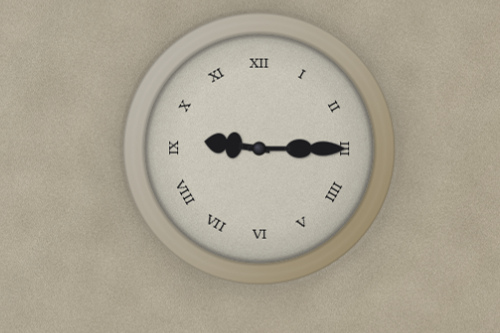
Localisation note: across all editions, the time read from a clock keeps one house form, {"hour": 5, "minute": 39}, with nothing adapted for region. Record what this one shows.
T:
{"hour": 9, "minute": 15}
